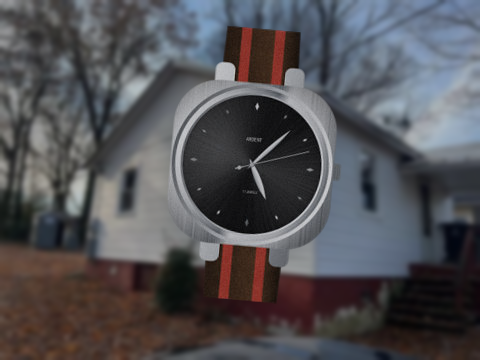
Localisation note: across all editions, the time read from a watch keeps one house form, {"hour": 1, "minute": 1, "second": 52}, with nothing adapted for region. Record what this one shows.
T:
{"hour": 5, "minute": 7, "second": 12}
